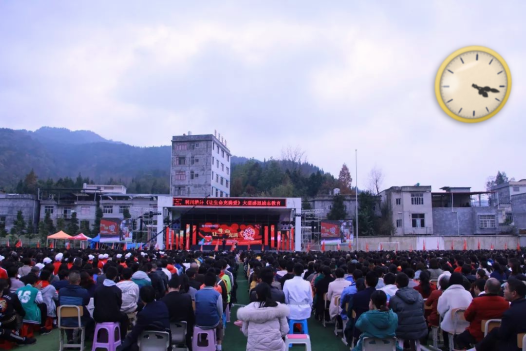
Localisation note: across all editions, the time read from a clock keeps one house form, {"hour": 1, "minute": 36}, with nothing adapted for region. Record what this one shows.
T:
{"hour": 4, "minute": 17}
